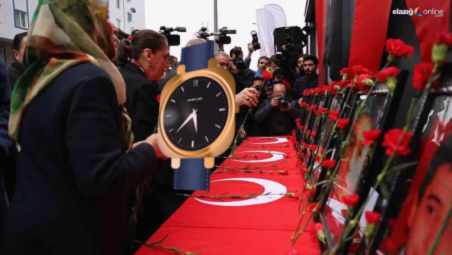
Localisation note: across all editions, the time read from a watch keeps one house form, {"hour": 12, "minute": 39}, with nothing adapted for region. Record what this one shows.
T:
{"hour": 5, "minute": 38}
